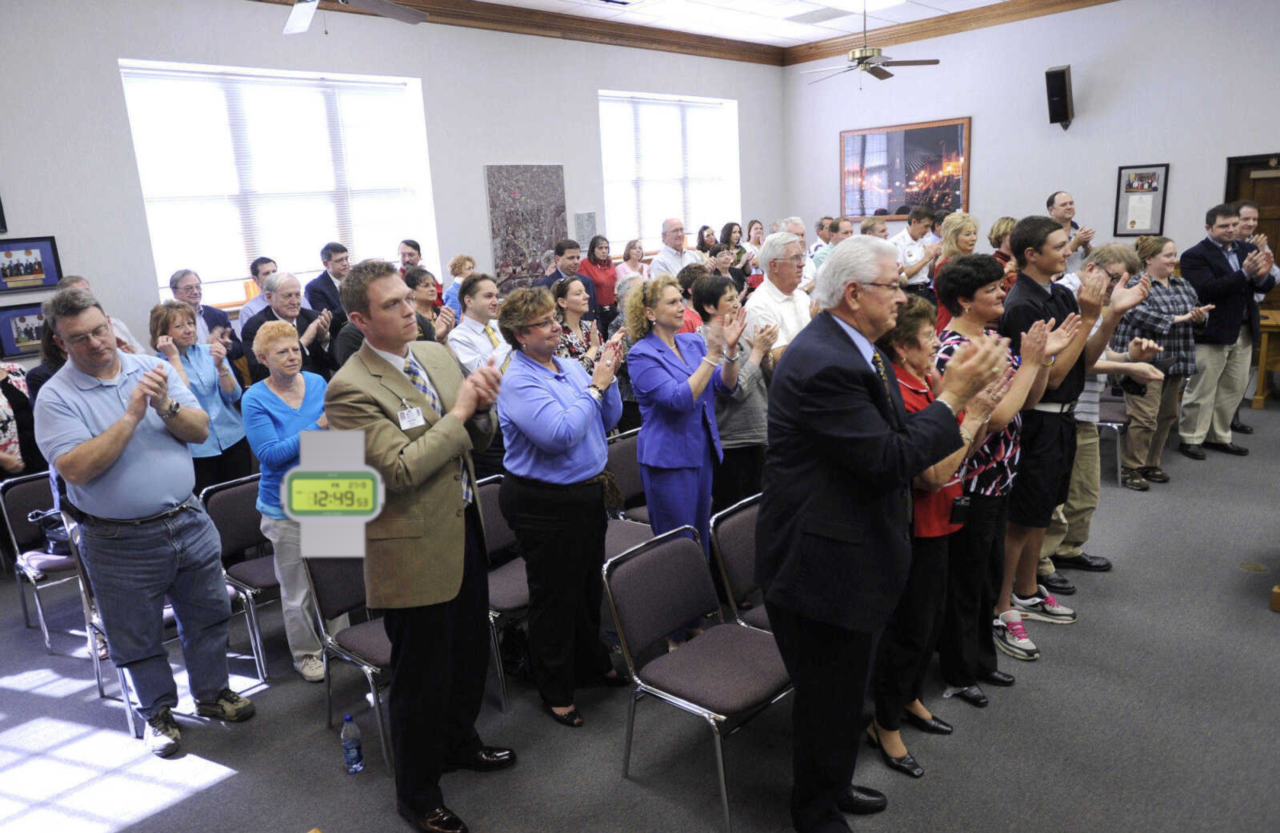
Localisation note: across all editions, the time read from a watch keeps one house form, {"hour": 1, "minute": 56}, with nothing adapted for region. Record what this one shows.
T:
{"hour": 12, "minute": 49}
